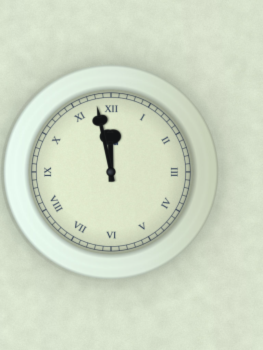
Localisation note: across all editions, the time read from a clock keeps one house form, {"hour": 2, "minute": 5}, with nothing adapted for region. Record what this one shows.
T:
{"hour": 11, "minute": 58}
